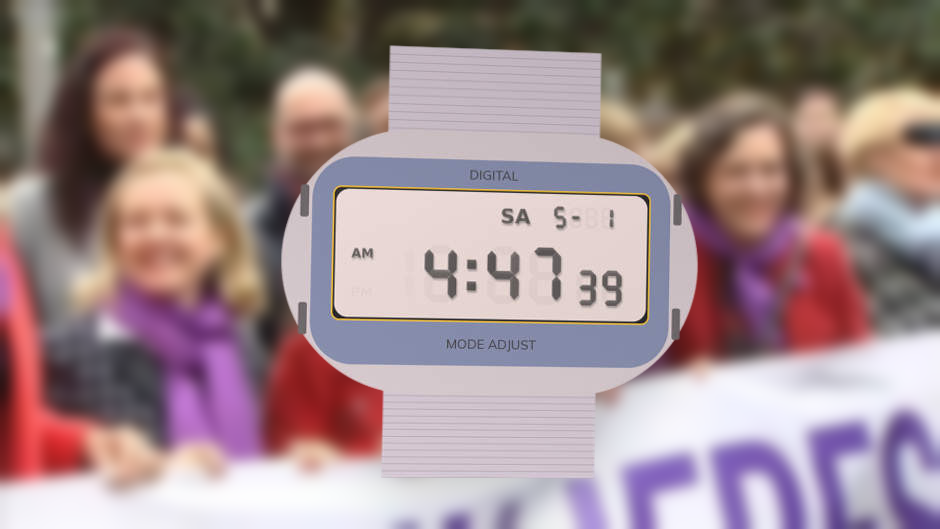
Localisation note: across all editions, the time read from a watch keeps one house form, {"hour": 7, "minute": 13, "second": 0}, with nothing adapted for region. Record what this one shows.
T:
{"hour": 4, "minute": 47, "second": 39}
